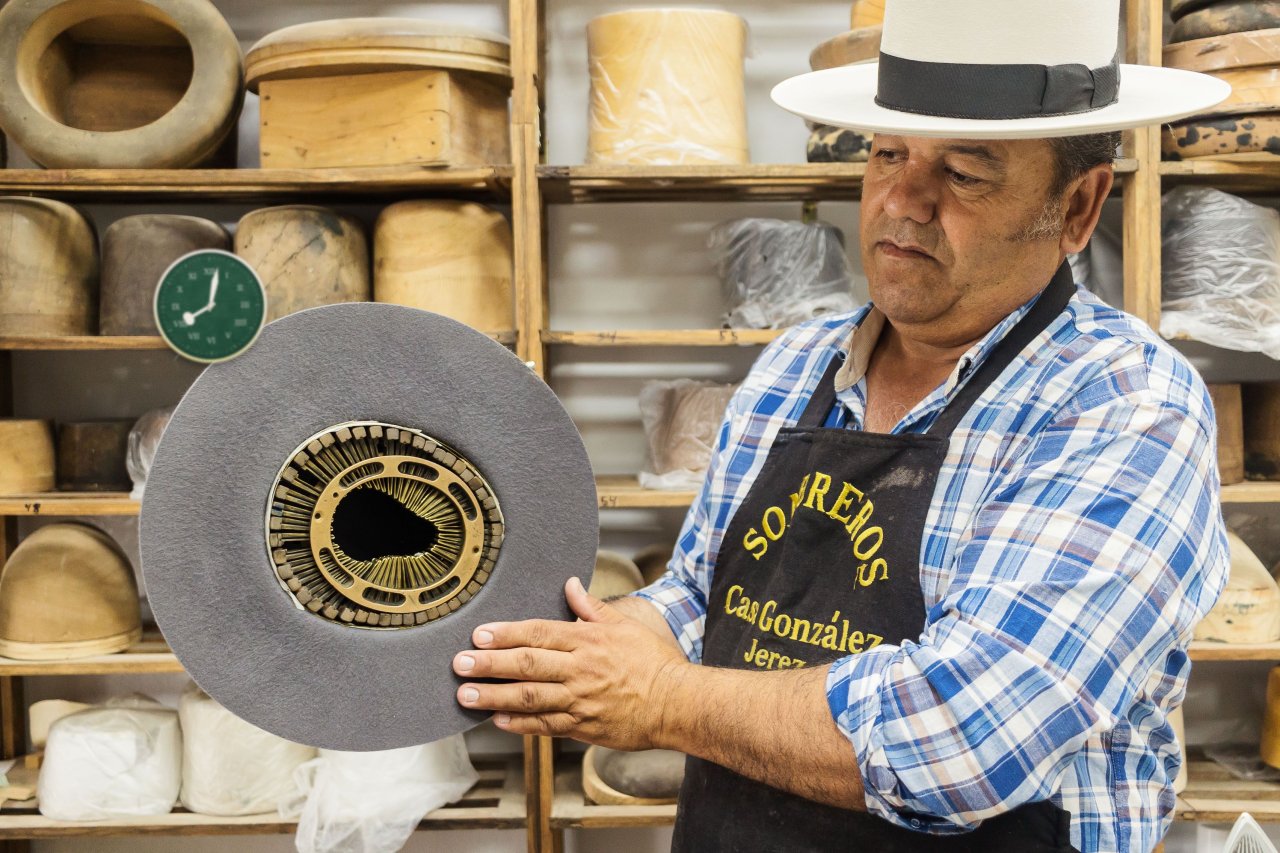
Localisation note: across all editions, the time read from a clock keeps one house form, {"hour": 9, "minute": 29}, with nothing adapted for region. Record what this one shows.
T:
{"hour": 8, "minute": 2}
